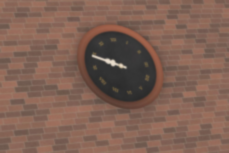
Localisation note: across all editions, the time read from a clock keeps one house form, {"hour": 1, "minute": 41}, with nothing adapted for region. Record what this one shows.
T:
{"hour": 9, "minute": 49}
